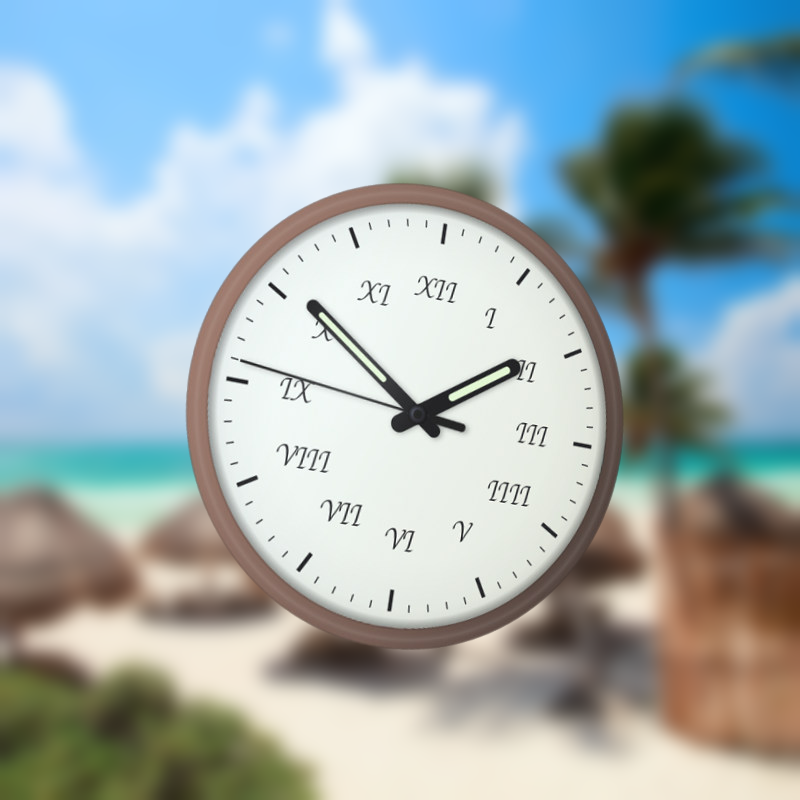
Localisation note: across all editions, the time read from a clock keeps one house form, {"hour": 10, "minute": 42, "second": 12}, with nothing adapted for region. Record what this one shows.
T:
{"hour": 1, "minute": 50, "second": 46}
